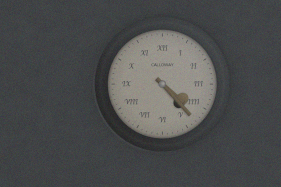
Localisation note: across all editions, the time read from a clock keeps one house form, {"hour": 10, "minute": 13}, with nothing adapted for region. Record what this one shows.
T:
{"hour": 4, "minute": 23}
